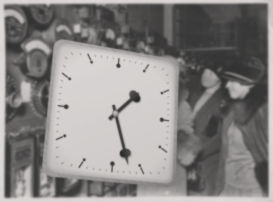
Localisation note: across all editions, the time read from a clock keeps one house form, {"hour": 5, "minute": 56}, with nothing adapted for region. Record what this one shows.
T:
{"hour": 1, "minute": 27}
